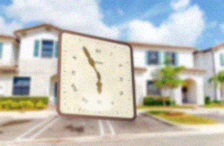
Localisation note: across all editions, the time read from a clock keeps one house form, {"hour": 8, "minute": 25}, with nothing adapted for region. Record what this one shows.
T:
{"hour": 5, "minute": 55}
